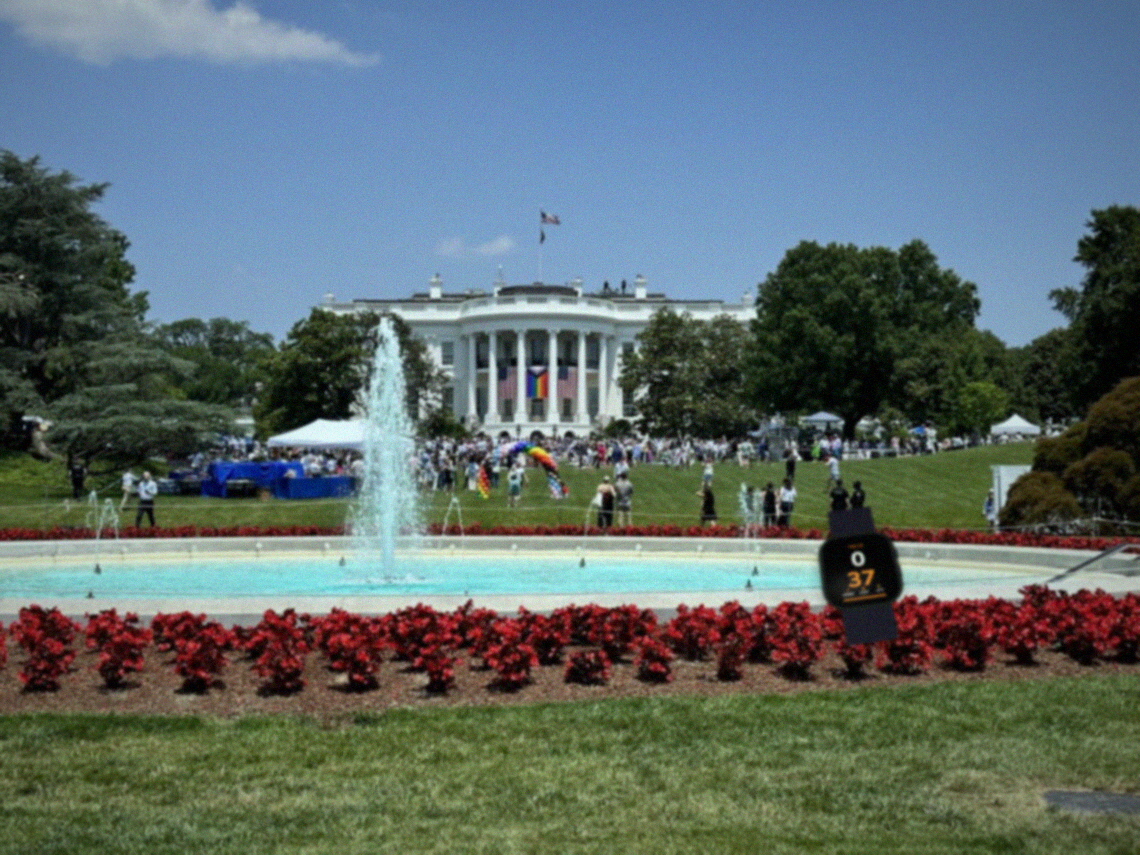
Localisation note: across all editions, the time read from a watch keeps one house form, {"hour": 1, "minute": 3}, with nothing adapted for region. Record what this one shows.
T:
{"hour": 0, "minute": 37}
